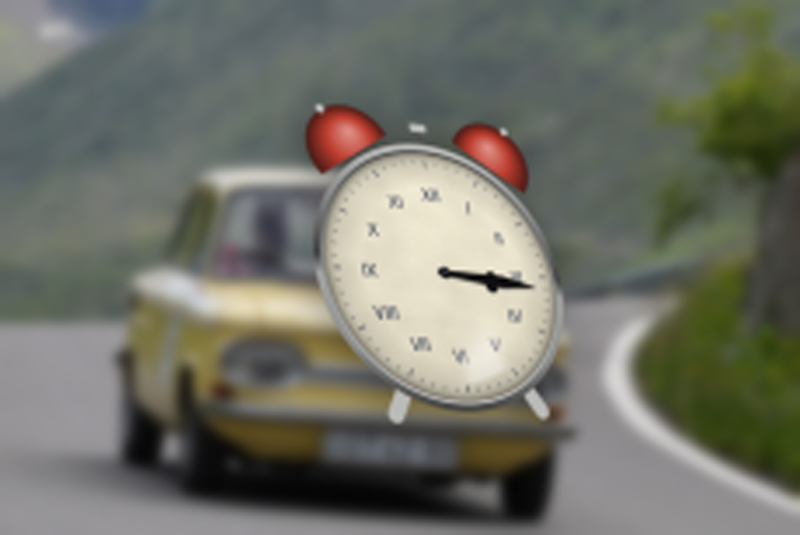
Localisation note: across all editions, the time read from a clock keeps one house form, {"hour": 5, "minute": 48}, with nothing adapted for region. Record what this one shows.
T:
{"hour": 3, "minute": 16}
